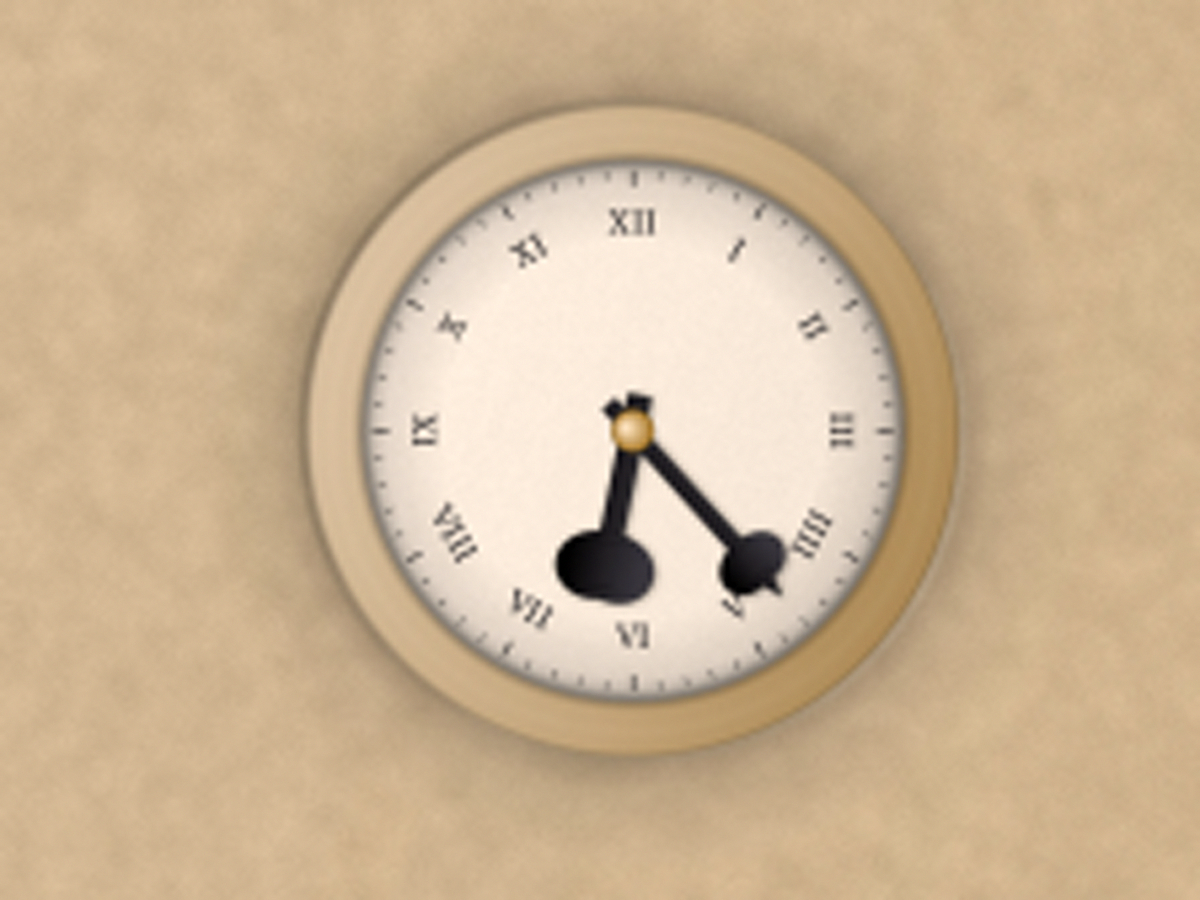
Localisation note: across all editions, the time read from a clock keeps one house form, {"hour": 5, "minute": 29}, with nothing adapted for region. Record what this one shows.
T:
{"hour": 6, "minute": 23}
